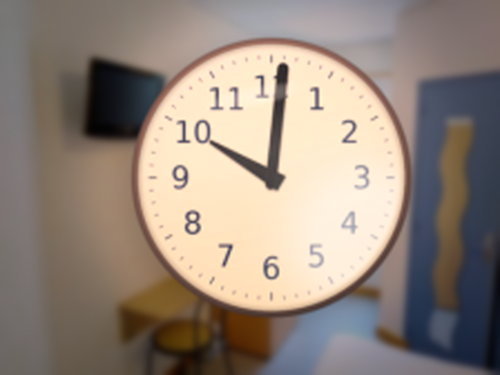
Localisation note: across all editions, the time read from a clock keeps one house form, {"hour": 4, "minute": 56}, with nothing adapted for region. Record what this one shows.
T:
{"hour": 10, "minute": 1}
